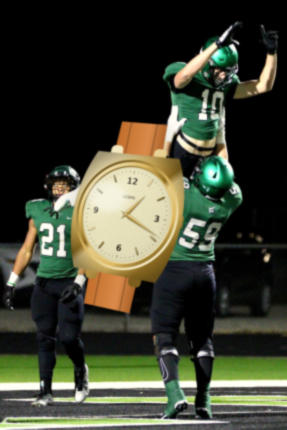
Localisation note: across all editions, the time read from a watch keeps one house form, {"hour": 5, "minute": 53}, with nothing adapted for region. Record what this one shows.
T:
{"hour": 1, "minute": 19}
